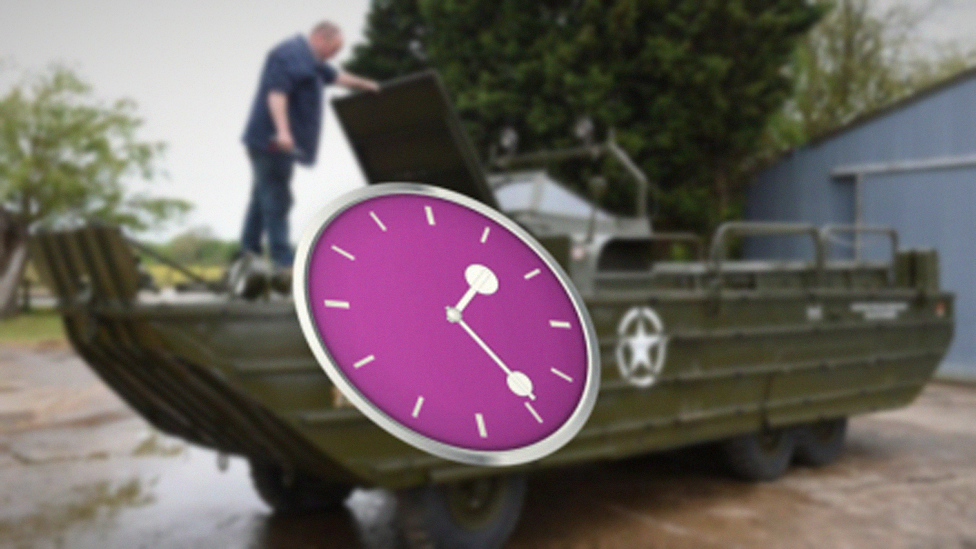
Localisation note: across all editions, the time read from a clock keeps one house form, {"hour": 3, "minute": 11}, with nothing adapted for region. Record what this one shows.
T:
{"hour": 1, "minute": 24}
